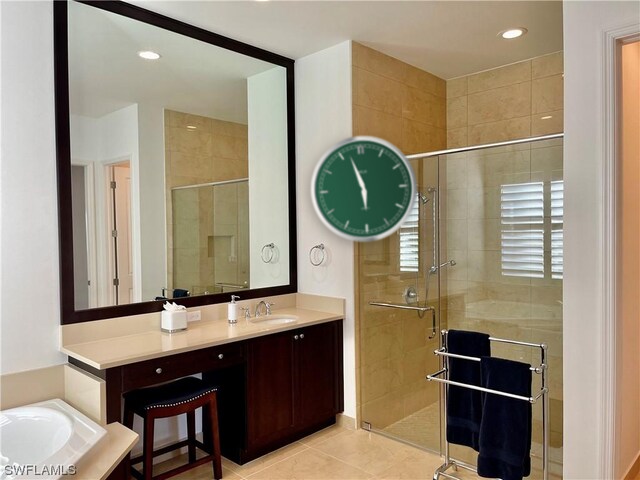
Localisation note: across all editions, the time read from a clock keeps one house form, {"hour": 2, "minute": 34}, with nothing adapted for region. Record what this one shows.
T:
{"hour": 5, "minute": 57}
